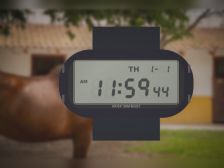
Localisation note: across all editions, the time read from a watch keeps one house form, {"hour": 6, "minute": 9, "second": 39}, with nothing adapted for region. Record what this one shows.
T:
{"hour": 11, "minute": 59, "second": 44}
